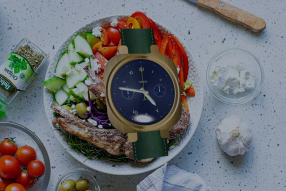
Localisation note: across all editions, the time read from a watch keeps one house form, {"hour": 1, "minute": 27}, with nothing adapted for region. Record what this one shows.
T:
{"hour": 4, "minute": 47}
